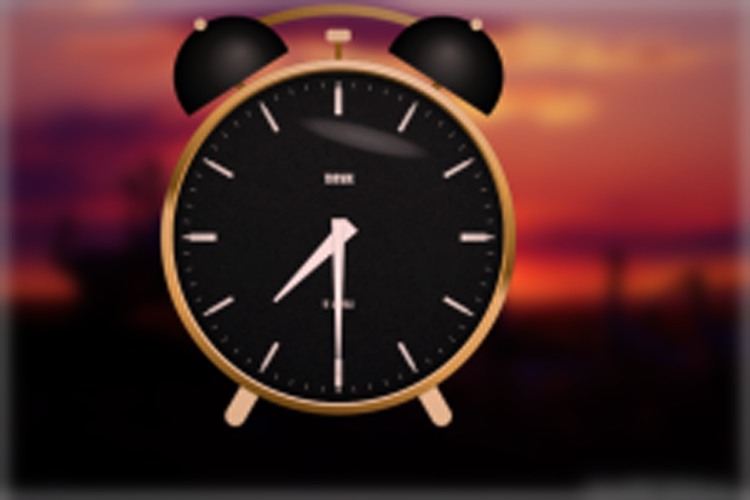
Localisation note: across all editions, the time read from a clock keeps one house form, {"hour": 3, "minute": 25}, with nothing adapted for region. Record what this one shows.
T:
{"hour": 7, "minute": 30}
